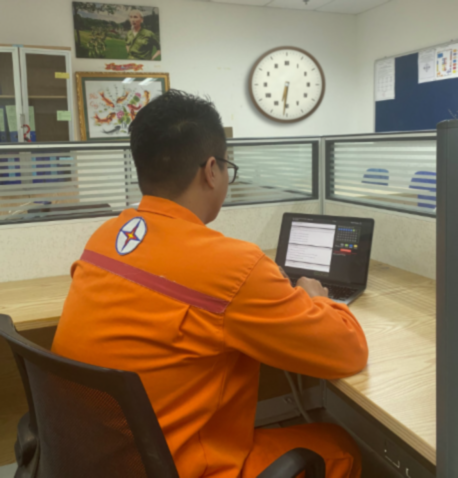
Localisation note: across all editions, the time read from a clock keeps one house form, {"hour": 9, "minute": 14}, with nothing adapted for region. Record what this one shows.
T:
{"hour": 6, "minute": 31}
